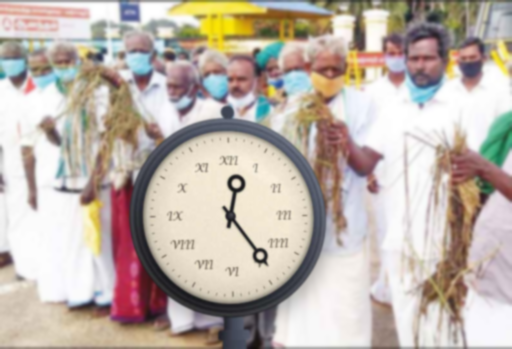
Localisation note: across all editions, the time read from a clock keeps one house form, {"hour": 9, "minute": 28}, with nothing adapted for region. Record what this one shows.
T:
{"hour": 12, "minute": 24}
